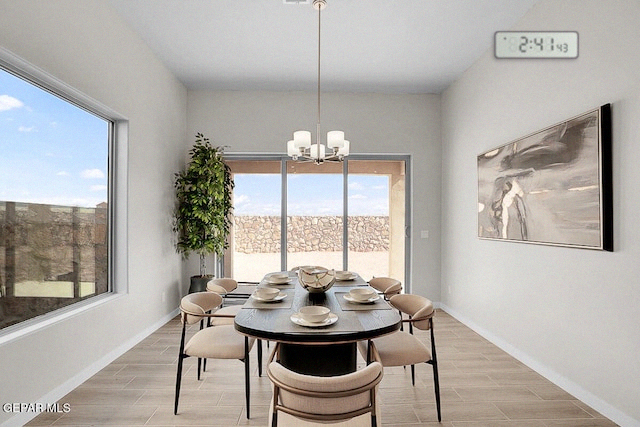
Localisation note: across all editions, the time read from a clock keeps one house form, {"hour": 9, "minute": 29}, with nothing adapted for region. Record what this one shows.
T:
{"hour": 2, "minute": 41}
